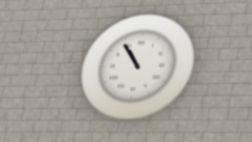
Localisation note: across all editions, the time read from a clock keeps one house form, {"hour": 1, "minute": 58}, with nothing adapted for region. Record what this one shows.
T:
{"hour": 10, "minute": 54}
